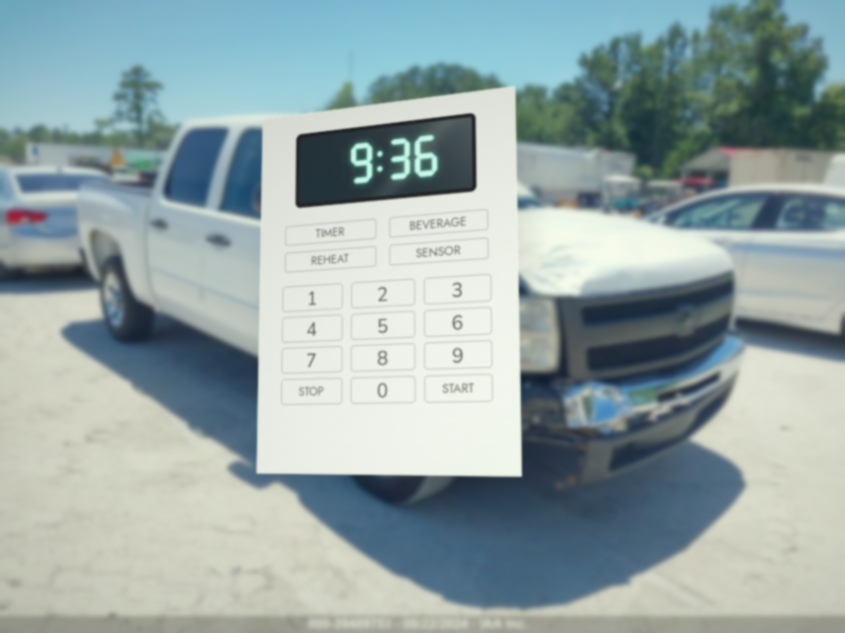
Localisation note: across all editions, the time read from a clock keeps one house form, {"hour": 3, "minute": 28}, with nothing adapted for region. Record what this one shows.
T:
{"hour": 9, "minute": 36}
